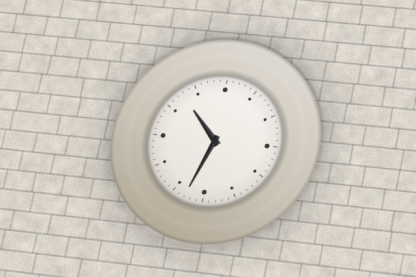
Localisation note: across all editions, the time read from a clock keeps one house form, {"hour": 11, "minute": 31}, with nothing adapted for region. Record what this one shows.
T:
{"hour": 10, "minute": 33}
